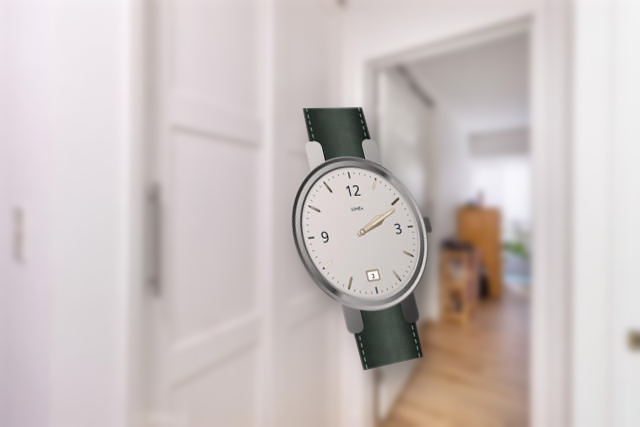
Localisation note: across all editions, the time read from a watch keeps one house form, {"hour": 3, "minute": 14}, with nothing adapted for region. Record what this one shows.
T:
{"hour": 2, "minute": 11}
